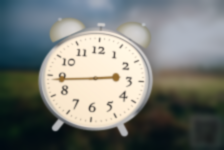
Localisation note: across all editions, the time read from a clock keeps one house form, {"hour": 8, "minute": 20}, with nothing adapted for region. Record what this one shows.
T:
{"hour": 2, "minute": 44}
